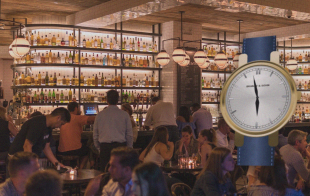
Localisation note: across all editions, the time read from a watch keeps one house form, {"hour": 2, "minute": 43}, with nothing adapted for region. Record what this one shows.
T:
{"hour": 5, "minute": 58}
